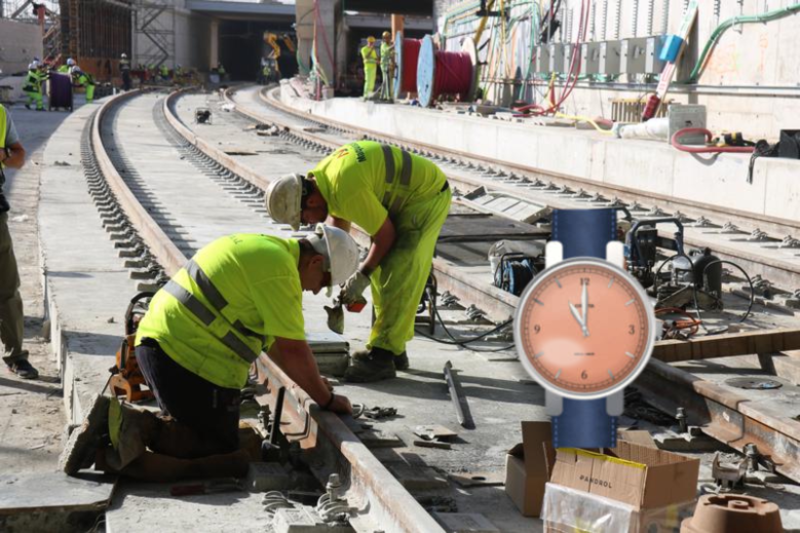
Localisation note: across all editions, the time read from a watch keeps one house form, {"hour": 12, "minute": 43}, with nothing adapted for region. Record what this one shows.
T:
{"hour": 11, "minute": 0}
